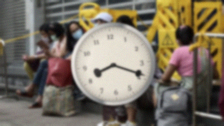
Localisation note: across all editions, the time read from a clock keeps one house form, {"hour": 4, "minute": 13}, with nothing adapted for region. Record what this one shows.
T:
{"hour": 8, "minute": 19}
